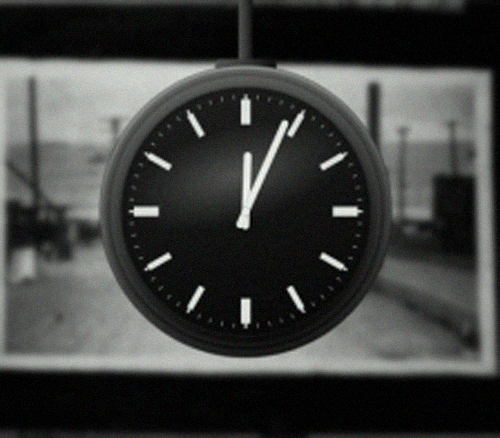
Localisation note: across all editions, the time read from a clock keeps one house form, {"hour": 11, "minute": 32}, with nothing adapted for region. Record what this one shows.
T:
{"hour": 12, "minute": 4}
